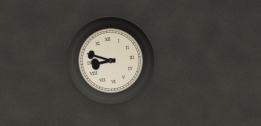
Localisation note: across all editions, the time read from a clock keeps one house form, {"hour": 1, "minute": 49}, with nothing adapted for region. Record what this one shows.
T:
{"hour": 8, "minute": 49}
